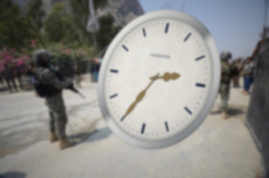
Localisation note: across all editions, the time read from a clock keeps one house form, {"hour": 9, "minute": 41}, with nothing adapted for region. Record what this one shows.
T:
{"hour": 2, "minute": 35}
